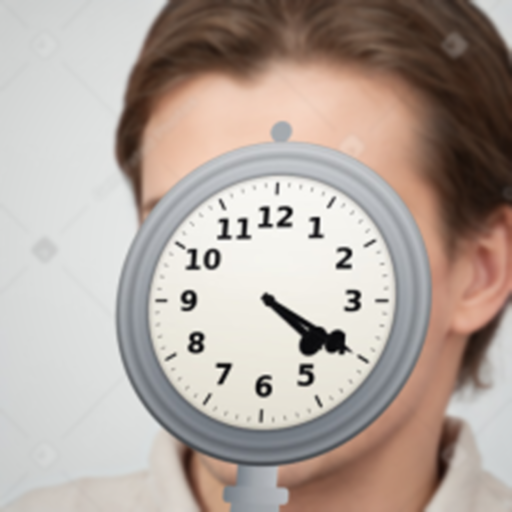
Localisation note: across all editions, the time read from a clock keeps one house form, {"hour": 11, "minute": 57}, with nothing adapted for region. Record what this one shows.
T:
{"hour": 4, "minute": 20}
